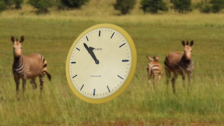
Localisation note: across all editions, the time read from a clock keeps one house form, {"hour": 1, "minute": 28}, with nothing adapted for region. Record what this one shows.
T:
{"hour": 10, "minute": 53}
